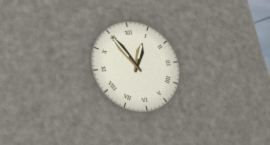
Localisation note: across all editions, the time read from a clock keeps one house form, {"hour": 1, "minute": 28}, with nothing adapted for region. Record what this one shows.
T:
{"hour": 12, "minute": 55}
